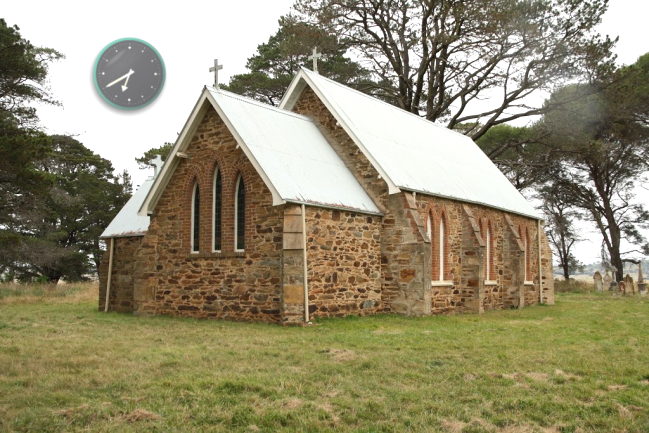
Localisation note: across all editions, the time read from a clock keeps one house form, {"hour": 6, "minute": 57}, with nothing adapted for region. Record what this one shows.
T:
{"hour": 6, "minute": 40}
